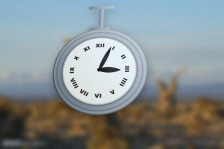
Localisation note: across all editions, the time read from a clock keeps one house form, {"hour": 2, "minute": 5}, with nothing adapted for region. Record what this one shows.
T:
{"hour": 3, "minute": 4}
